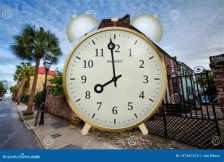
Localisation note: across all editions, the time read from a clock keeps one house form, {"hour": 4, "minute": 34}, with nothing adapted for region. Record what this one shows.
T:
{"hour": 7, "minute": 59}
